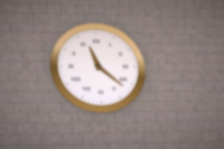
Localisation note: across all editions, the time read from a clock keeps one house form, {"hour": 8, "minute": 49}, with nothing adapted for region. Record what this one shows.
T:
{"hour": 11, "minute": 22}
